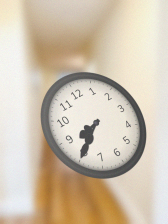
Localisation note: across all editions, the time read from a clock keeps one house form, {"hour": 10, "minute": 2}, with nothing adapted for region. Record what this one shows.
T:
{"hour": 8, "minute": 40}
